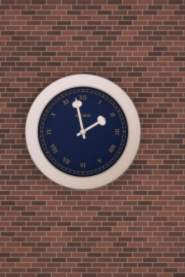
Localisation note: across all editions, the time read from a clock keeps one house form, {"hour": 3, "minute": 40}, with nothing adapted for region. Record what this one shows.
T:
{"hour": 1, "minute": 58}
